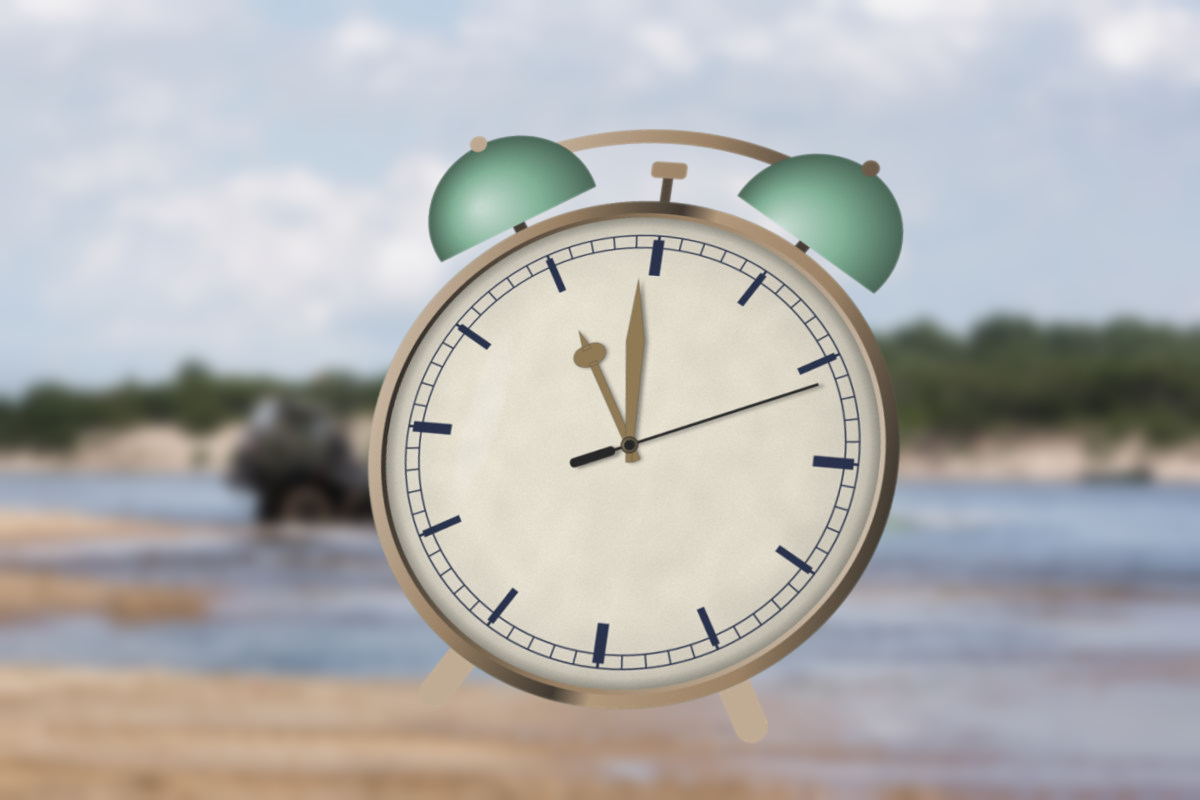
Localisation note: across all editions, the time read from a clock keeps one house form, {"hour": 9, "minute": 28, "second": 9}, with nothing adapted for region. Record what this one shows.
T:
{"hour": 10, "minute": 59, "second": 11}
